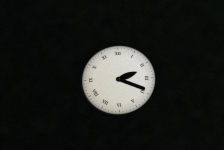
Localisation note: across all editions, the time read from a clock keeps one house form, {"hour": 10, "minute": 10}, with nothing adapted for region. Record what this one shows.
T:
{"hour": 2, "minute": 19}
